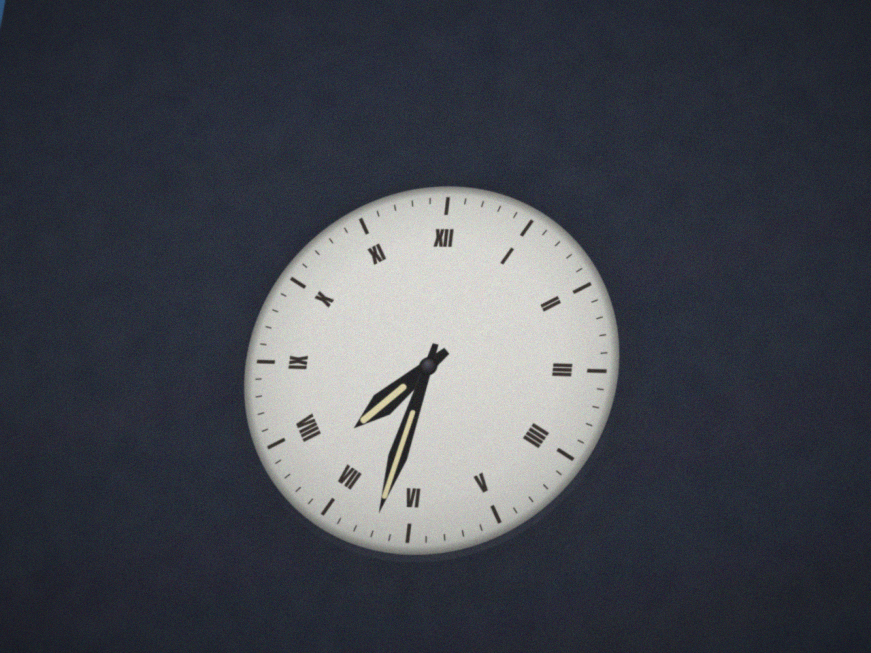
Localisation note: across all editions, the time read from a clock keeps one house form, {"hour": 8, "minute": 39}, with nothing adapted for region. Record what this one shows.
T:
{"hour": 7, "minute": 32}
